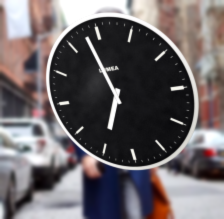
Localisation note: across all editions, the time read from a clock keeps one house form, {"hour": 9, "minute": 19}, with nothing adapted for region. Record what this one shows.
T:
{"hour": 6, "minute": 58}
